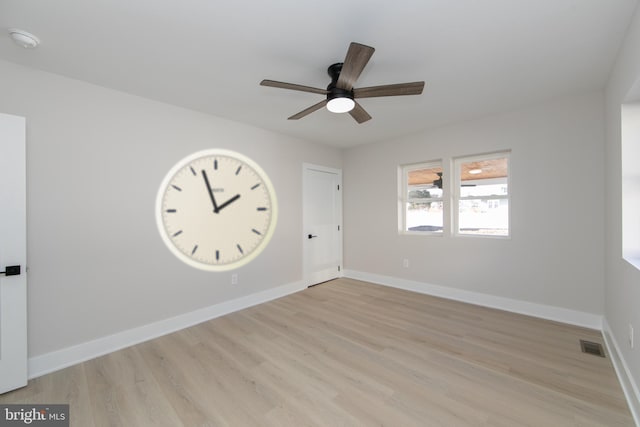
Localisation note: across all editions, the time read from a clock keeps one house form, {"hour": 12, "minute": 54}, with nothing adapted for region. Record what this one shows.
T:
{"hour": 1, "minute": 57}
